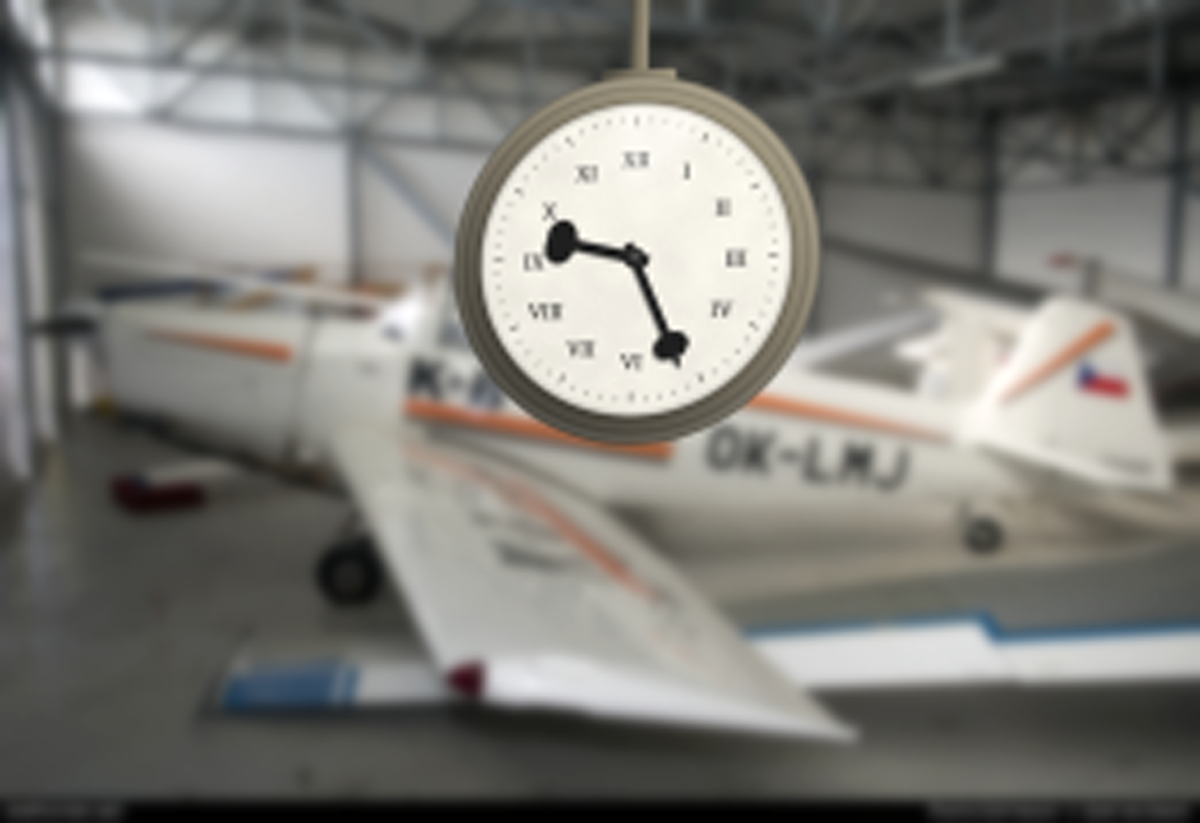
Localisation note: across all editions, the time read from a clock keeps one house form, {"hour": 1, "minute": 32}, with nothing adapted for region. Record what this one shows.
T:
{"hour": 9, "minute": 26}
